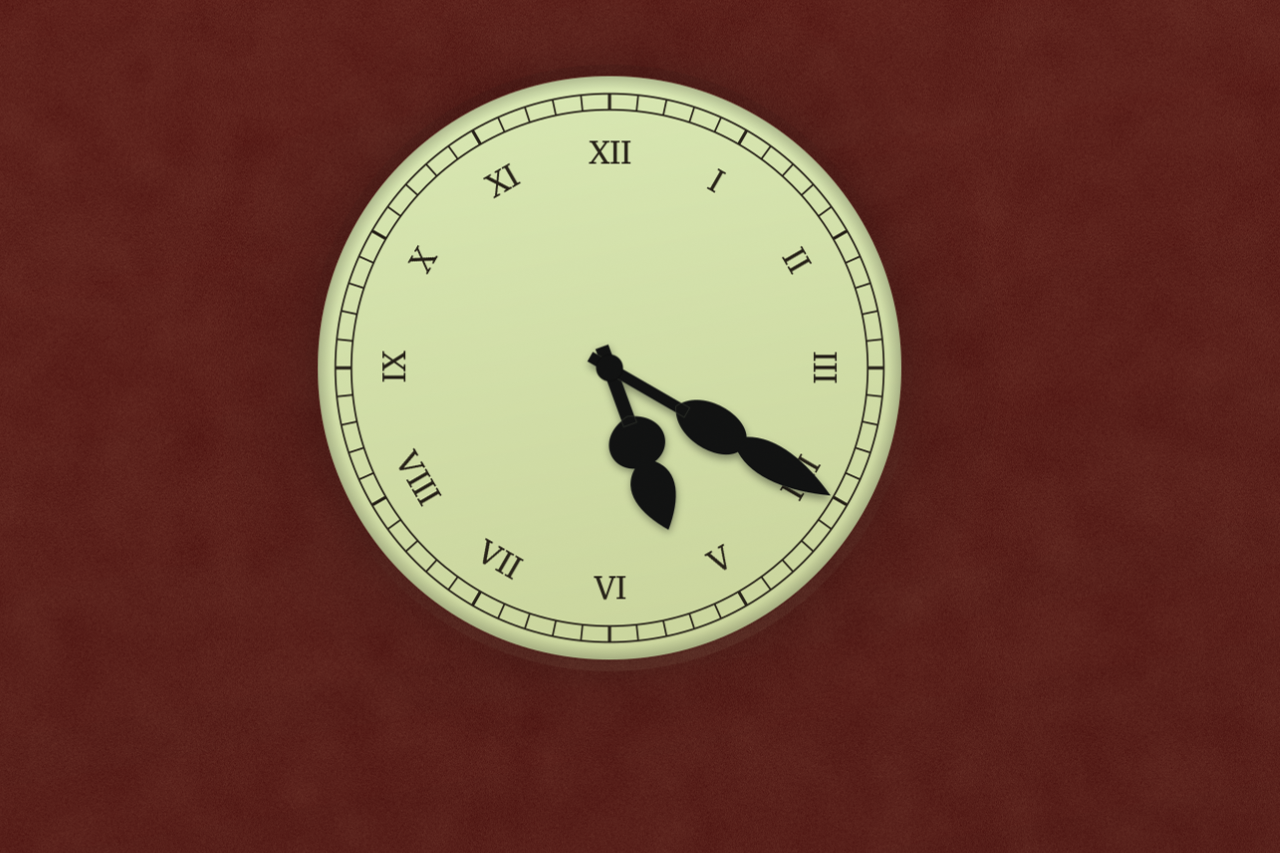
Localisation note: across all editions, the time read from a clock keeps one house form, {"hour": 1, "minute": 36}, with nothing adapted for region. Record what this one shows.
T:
{"hour": 5, "minute": 20}
